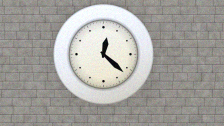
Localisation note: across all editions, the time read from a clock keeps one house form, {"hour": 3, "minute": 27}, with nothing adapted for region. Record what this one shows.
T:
{"hour": 12, "minute": 22}
